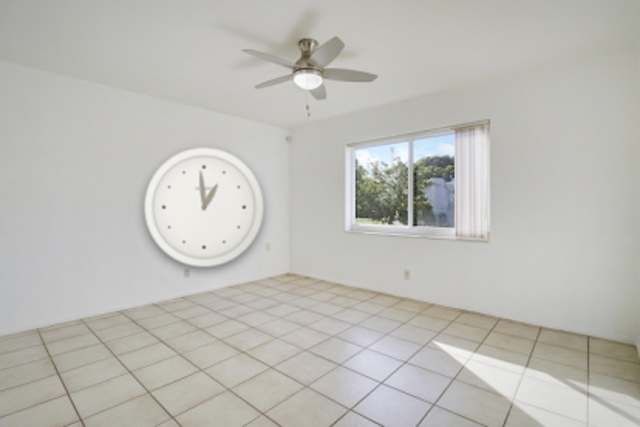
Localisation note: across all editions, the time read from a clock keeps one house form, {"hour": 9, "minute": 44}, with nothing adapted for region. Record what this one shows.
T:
{"hour": 12, "minute": 59}
